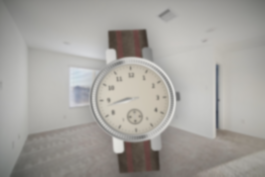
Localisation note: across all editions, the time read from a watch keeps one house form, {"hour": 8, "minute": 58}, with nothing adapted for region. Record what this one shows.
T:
{"hour": 8, "minute": 43}
